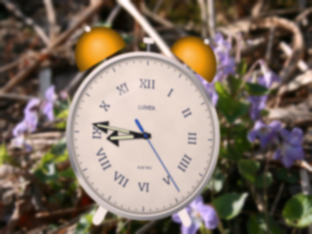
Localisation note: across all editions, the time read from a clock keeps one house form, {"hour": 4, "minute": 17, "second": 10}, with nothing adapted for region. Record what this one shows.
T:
{"hour": 8, "minute": 46, "second": 24}
